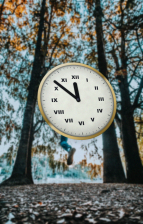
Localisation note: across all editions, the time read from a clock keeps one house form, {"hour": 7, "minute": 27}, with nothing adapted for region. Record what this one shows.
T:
{"hour": 11, "minute": 52}
